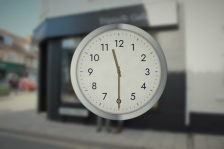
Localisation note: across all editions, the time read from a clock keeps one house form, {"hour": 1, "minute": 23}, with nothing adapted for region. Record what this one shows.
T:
{"hour": 11, "minute": 30}
